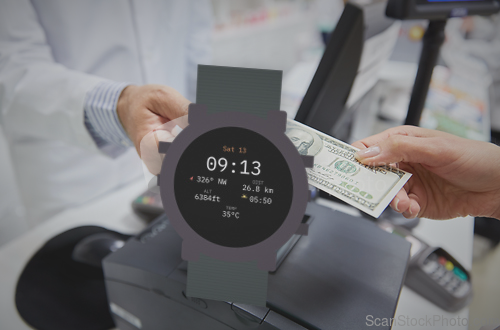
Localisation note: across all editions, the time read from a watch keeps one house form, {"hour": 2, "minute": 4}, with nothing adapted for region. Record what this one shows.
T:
{"hour": 9, "minute": 13}
